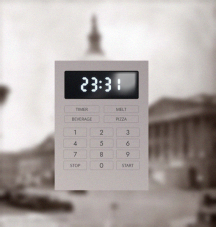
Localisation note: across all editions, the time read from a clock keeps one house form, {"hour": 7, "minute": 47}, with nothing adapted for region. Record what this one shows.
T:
{"hour": 23, "minute": 31}
